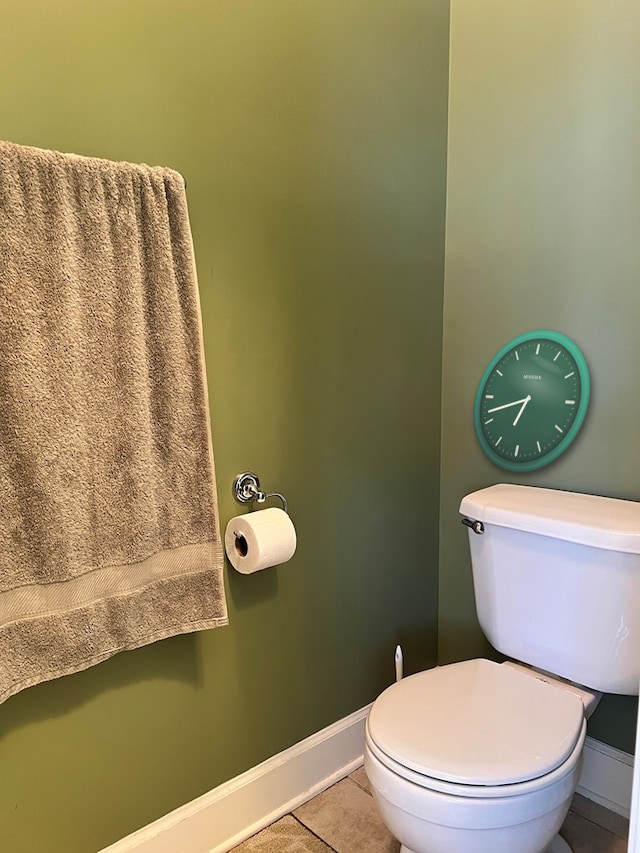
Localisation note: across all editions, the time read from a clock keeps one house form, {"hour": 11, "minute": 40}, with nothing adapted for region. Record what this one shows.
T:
{"hour": 6, "minute": 42}
